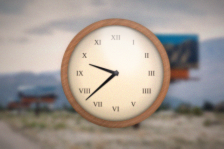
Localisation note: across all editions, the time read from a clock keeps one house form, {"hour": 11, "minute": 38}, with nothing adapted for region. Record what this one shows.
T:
{"hour": 9, "minute": 38}
